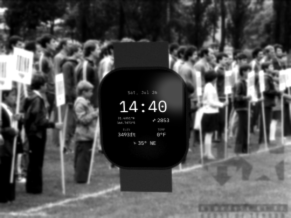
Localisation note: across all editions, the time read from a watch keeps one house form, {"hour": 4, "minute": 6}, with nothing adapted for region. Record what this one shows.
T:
{"hour": 14, "minute": 40}
